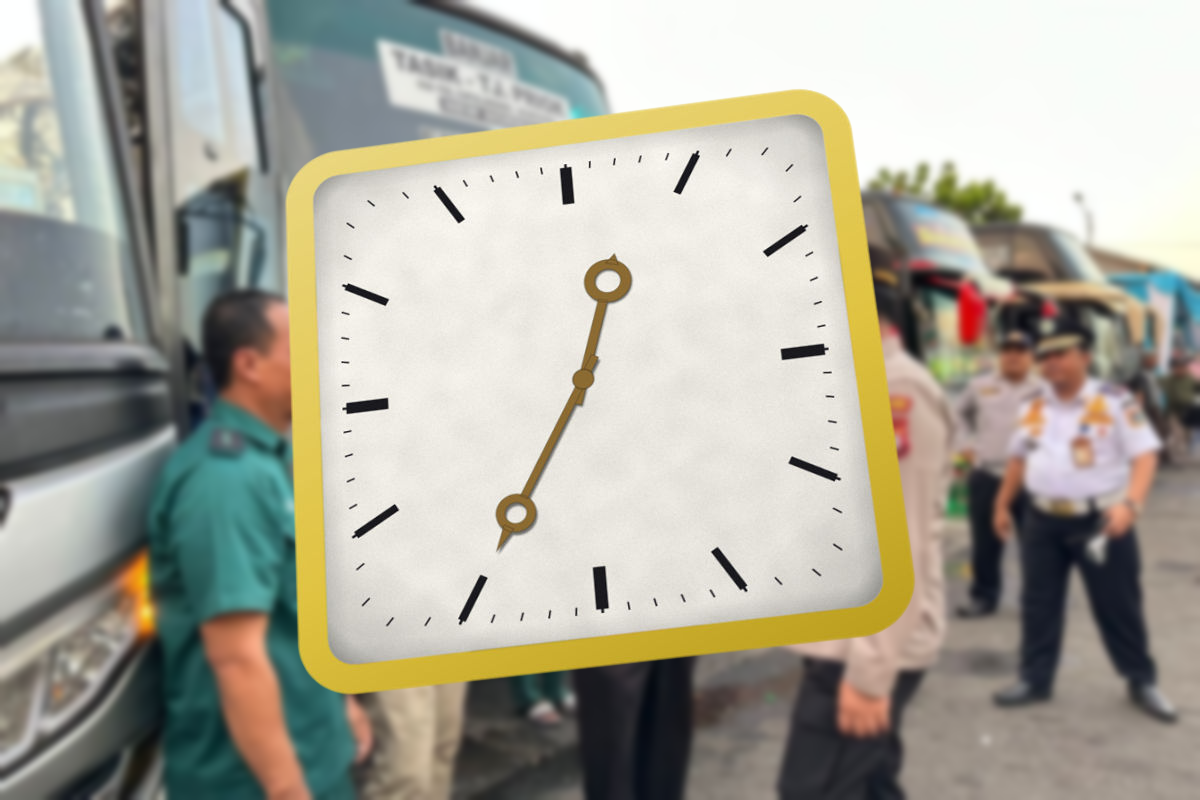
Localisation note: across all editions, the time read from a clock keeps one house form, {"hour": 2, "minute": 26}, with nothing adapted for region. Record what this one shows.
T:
{"hour": 12, "minute": 35}
